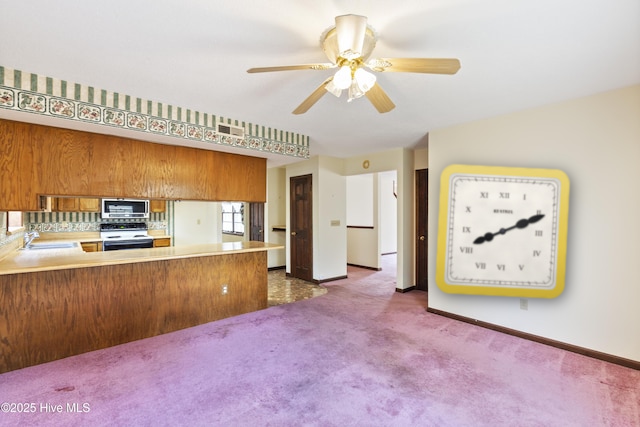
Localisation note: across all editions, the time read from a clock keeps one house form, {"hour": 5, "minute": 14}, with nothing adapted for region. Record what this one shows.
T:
{"hour": 8, "minute": 11}
